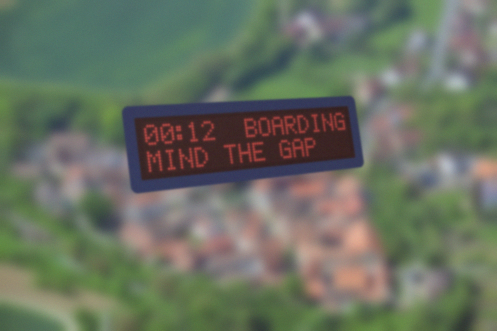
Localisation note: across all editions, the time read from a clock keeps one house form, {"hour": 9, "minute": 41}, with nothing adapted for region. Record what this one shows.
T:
{"hour": 0, "minute": 12}
